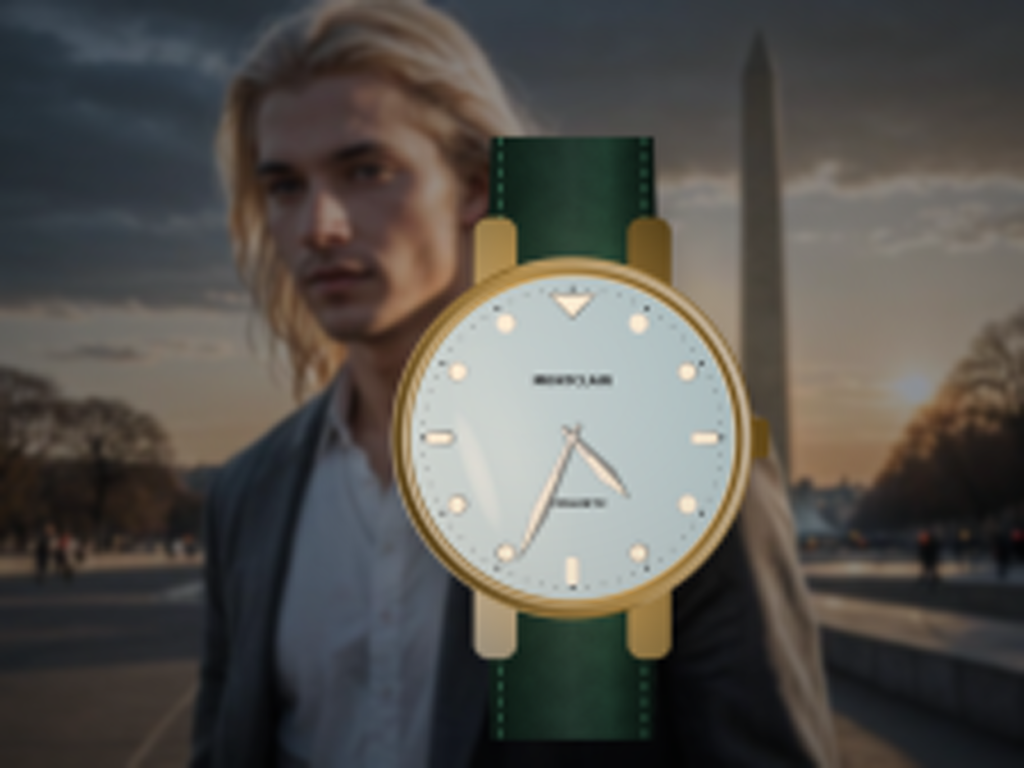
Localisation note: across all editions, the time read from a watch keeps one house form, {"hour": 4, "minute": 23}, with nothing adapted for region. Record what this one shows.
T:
{"hour": 4, "minute": 34}
